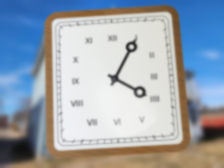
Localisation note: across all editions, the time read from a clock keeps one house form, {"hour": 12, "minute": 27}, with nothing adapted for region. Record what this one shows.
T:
{"hour": 4, "minute": 5}
